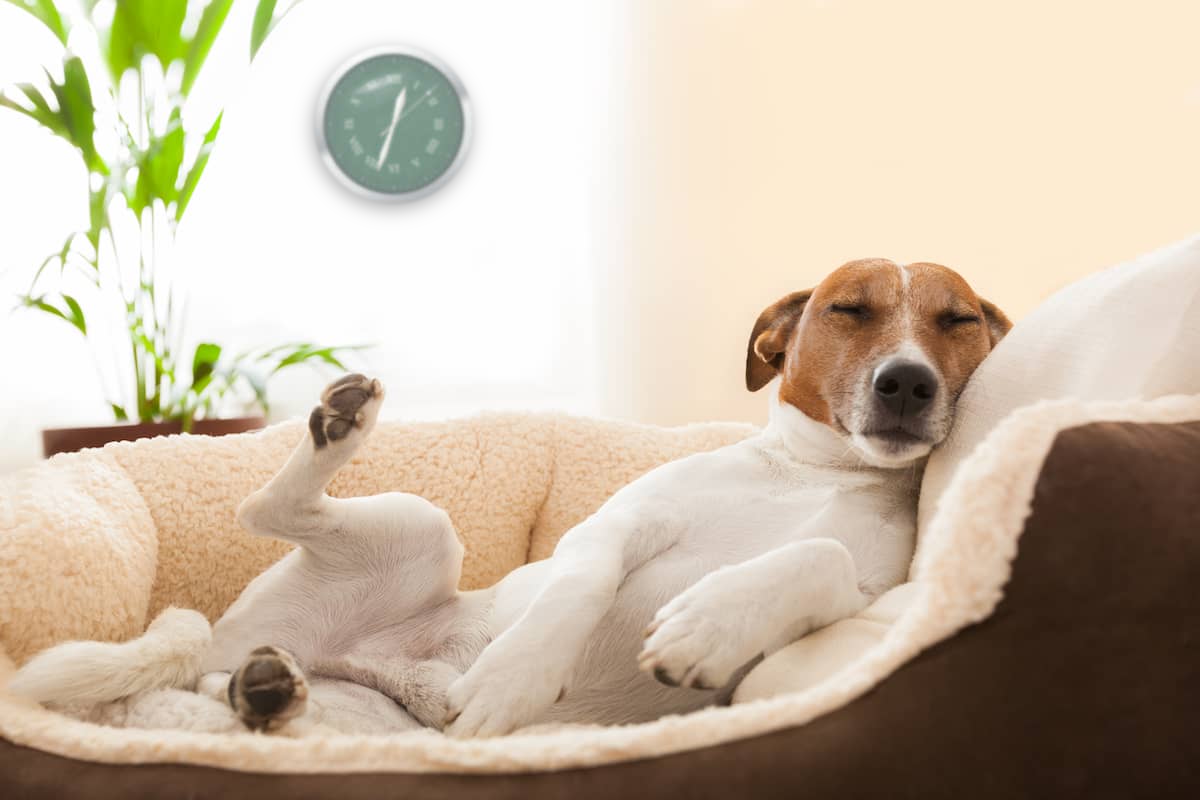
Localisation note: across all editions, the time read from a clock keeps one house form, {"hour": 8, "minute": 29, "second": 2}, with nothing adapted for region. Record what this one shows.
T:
{"hour": 12, "minute": 33, "second": 8}
